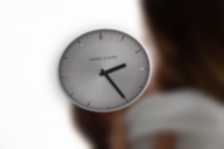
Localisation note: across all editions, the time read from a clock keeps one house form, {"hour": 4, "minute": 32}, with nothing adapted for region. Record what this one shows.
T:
{"hour": 2, "minute": 25}
